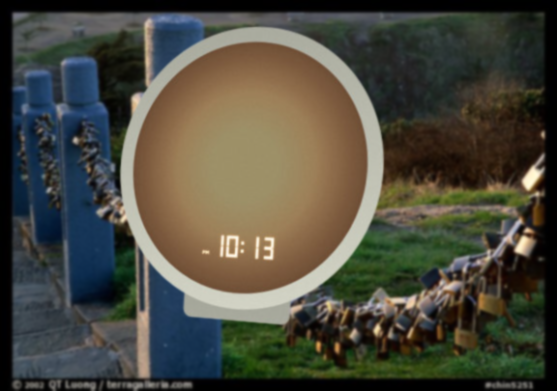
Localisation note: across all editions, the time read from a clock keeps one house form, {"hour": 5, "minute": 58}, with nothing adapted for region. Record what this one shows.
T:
{"hour": 10, "minute": 13}
